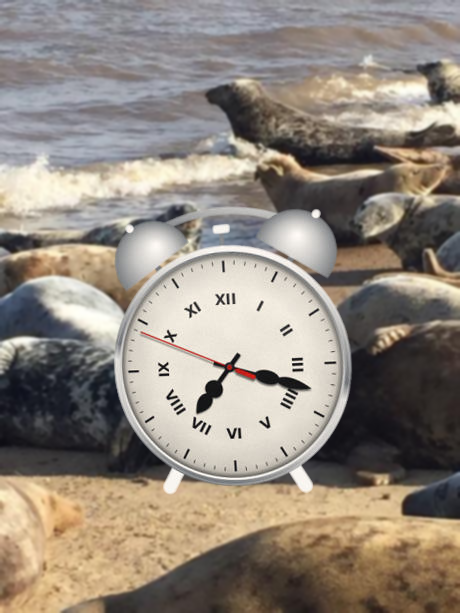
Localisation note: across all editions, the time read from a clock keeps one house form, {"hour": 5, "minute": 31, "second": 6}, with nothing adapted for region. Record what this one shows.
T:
{"hour": 7, "minute": 17, "second": 49}
